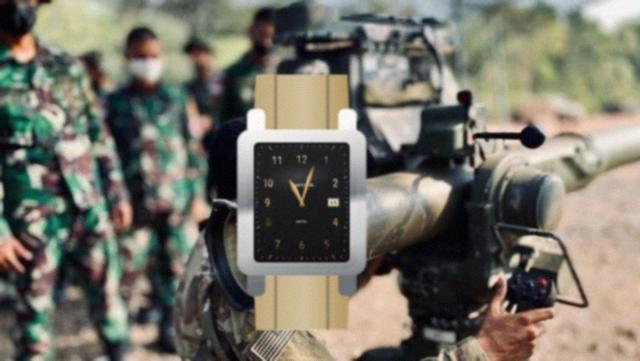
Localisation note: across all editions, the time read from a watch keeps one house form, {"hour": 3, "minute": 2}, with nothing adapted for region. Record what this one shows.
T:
{"hour": 11, "minute": 3}
